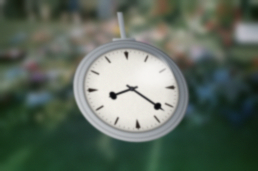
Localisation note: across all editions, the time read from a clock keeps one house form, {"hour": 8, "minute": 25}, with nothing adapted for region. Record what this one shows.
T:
{"hour": 8, "minute": 22}
